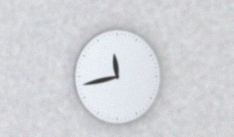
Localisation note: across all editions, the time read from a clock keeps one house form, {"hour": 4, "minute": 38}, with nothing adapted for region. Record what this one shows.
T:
{"hour": 11, "minute": 43}
